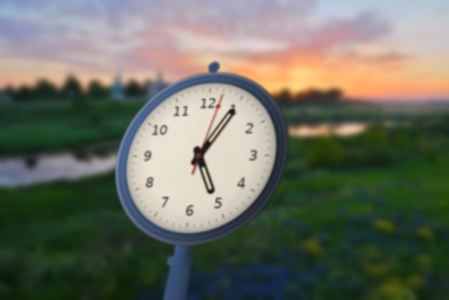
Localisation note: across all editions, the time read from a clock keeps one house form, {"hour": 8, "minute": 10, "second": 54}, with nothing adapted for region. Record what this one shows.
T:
{"hour": 5, "minute": 5, "second": 2}
